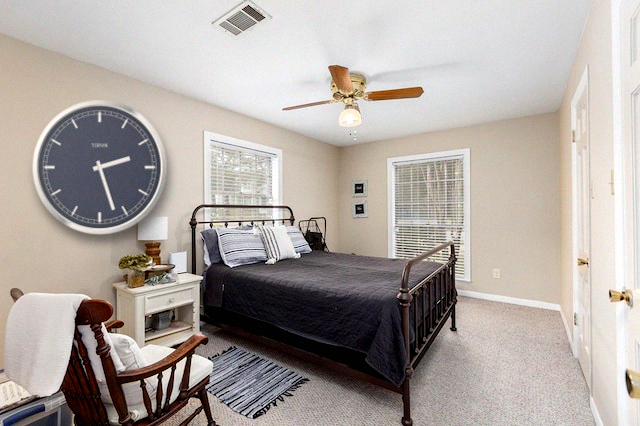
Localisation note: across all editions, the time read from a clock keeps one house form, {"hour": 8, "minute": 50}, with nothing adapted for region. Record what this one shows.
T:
{"hour": 2, "minute": 27}
